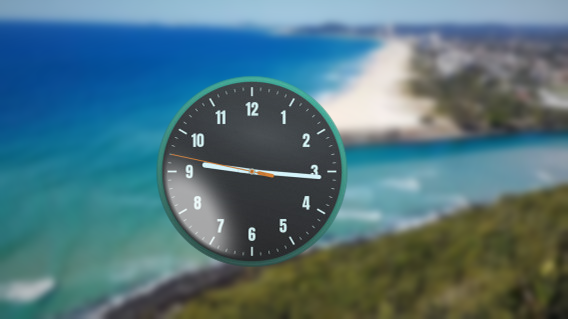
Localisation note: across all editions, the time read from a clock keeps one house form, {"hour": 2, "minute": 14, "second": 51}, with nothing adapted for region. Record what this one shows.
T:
{"hour": 9, "minute": 15, "second": 47}
